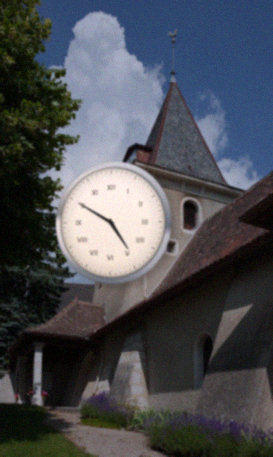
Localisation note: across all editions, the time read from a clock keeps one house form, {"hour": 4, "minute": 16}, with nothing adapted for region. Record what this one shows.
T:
{"hour": 4, "minute": 50}
